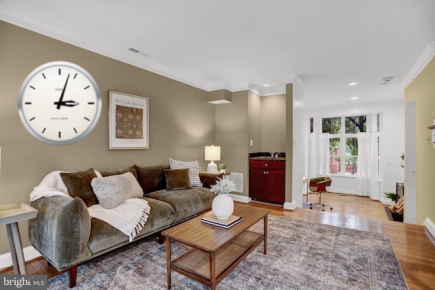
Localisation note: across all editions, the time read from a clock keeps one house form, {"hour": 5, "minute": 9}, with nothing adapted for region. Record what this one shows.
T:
{"hour": 3, "minute": 3}
